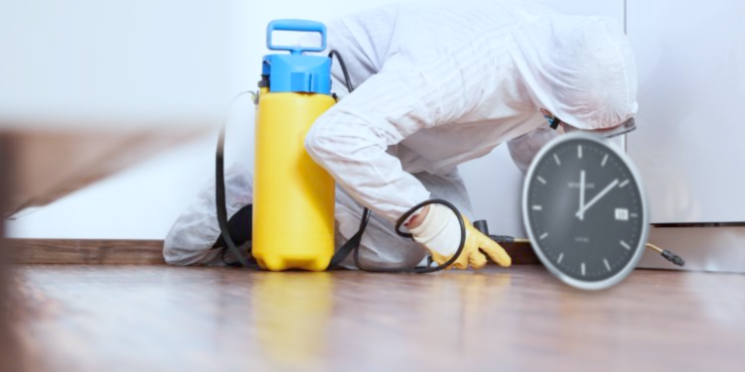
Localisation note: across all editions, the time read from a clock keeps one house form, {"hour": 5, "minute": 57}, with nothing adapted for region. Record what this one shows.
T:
{"hour": 12, "minute": 9}
